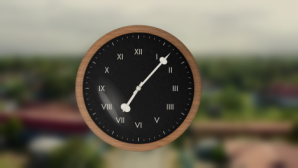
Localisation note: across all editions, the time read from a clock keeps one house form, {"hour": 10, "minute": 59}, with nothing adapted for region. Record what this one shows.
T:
{"hour": 7, "minute": 7}
